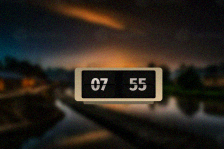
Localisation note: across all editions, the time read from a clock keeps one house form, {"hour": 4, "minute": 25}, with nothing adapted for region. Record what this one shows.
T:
{"hour": 7, "minute": 55}
